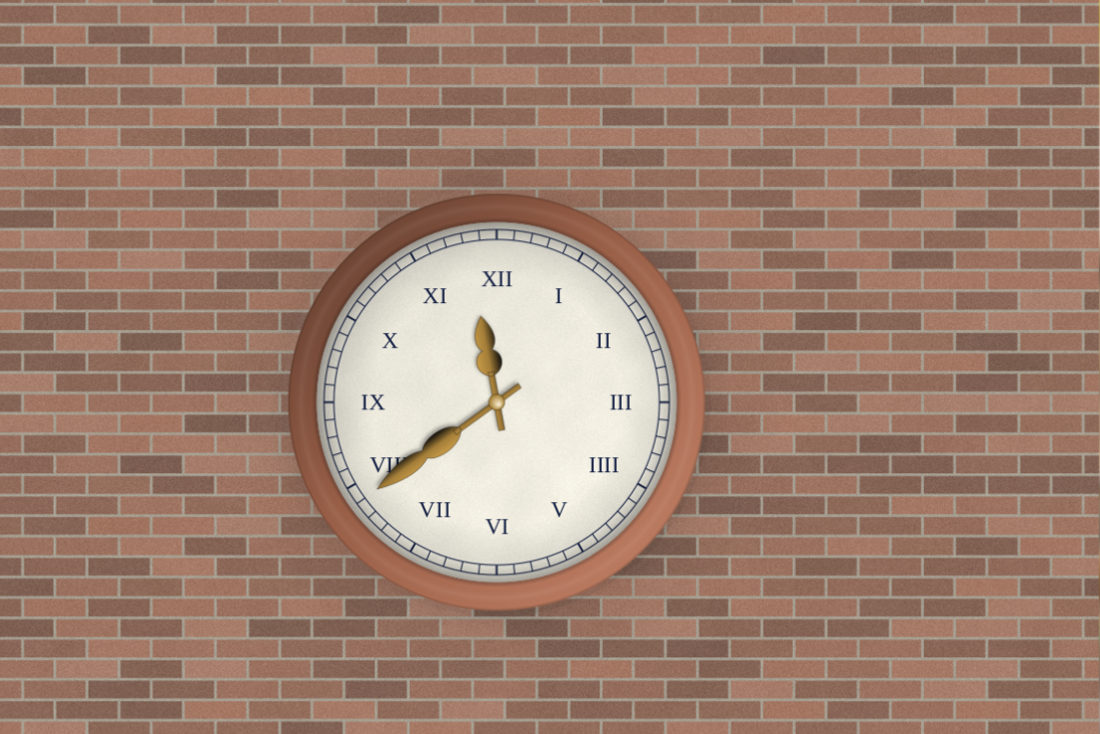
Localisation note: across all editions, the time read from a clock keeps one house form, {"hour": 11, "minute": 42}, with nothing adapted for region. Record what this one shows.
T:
{"hour": 11, "minute": 39}
